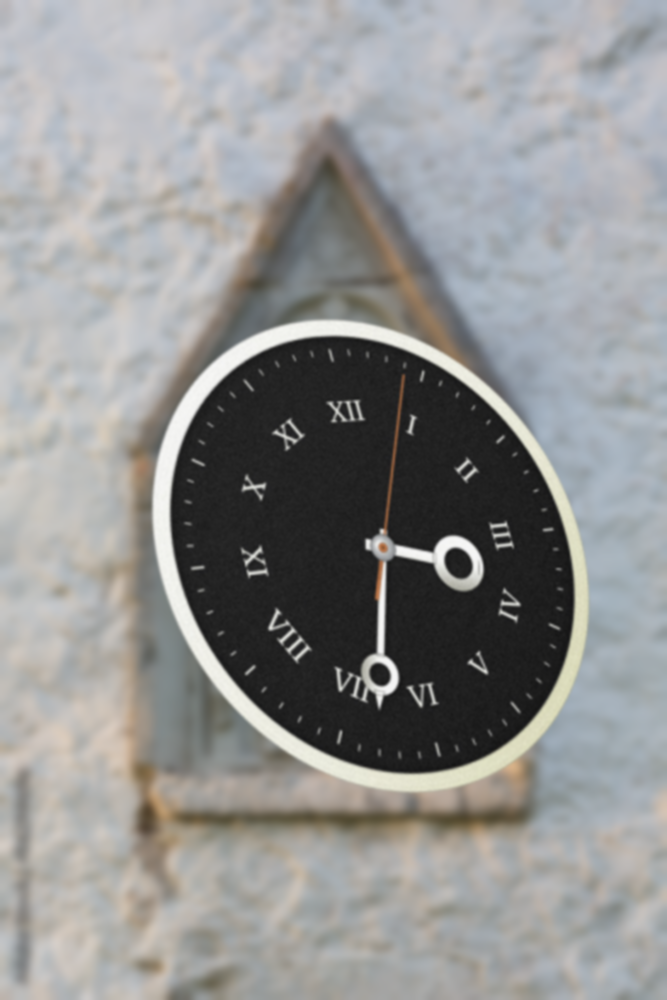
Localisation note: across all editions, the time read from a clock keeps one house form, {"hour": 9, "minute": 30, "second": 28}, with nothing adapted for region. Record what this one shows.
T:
{"hour": 3, "minute": 33, "second": 4}
